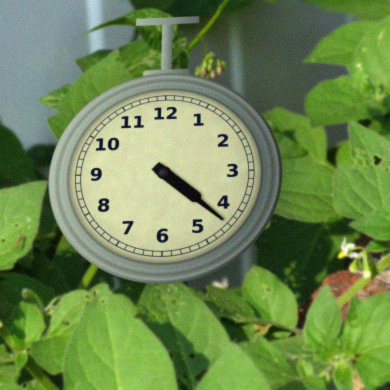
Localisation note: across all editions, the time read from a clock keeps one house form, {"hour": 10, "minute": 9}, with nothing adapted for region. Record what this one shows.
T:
{"hour": 4, "minute": 22}
